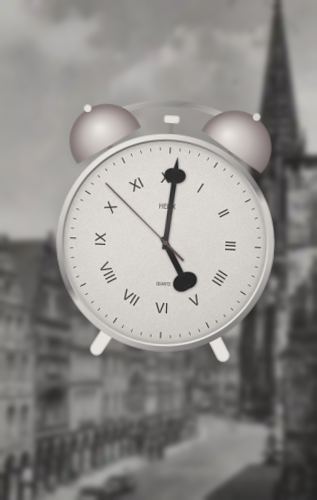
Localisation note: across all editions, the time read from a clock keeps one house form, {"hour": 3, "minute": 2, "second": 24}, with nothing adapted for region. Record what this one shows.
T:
{"hour": 5, "minute": 0, "second": 52}
